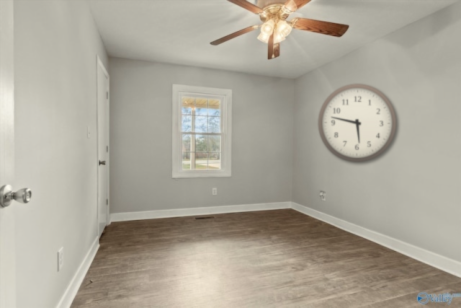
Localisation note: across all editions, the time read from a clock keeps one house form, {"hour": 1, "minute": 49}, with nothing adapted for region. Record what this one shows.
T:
{"hour": 5, "minute": 47}
